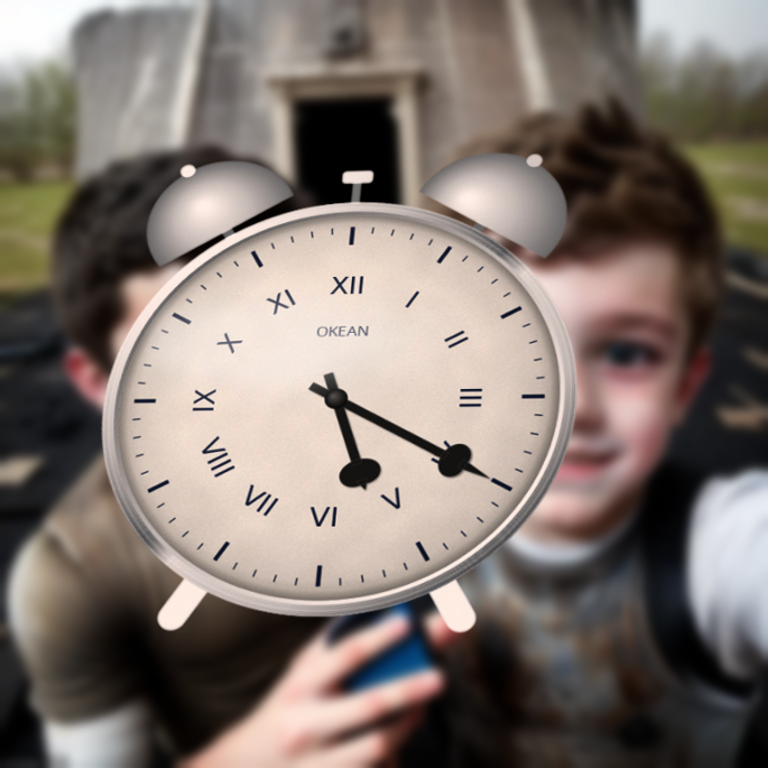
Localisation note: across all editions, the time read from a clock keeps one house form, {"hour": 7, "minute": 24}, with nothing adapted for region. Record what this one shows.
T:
{"hour": 5, "minute": 20}
